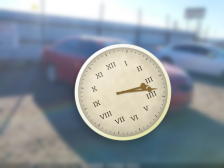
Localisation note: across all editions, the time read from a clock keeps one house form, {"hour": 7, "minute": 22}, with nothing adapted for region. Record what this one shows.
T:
{"hour": 3, "minute": 18}
